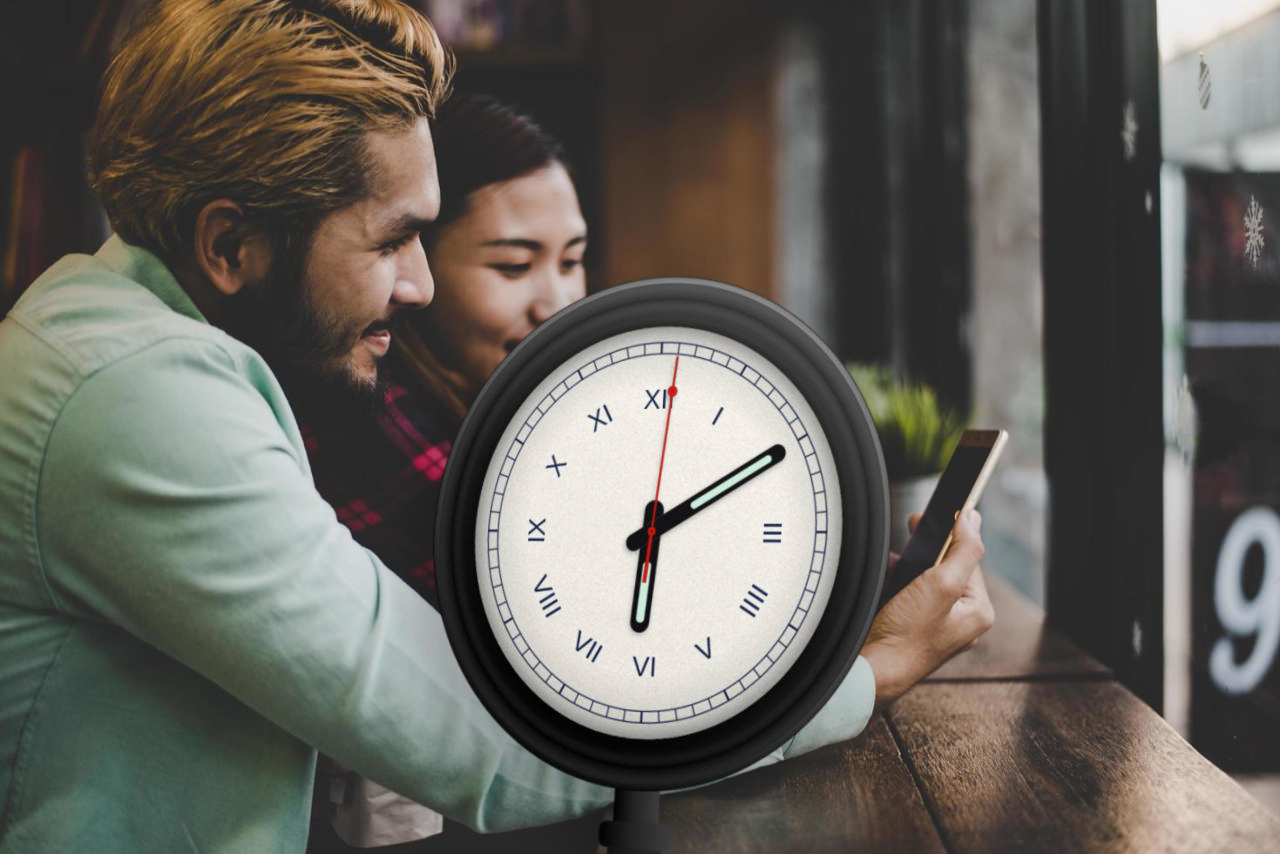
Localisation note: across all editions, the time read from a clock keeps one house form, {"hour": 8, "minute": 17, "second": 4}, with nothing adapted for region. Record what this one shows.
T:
{"hour": 6, "minute": 10, "second": 1}
